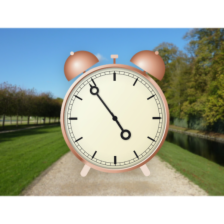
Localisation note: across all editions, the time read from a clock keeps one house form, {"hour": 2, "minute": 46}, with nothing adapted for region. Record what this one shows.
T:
{"hour": 4, "minute": 54}
